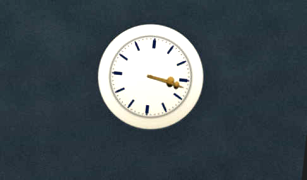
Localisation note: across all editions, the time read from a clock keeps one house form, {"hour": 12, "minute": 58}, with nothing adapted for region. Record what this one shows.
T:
{"hour": 3, "minute": 17}
